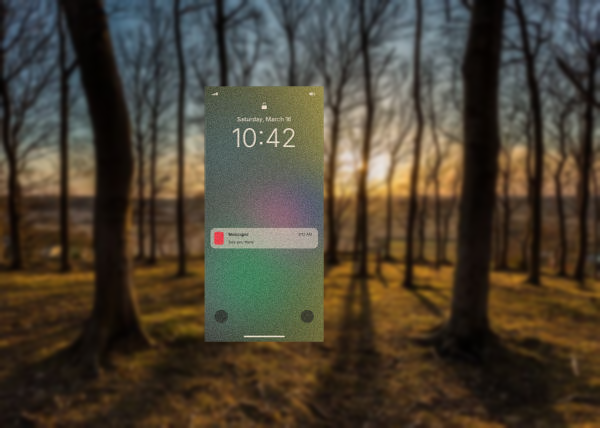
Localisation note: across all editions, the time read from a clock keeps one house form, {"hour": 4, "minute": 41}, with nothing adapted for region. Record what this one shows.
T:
{"hour": 10, "minute": 42}
